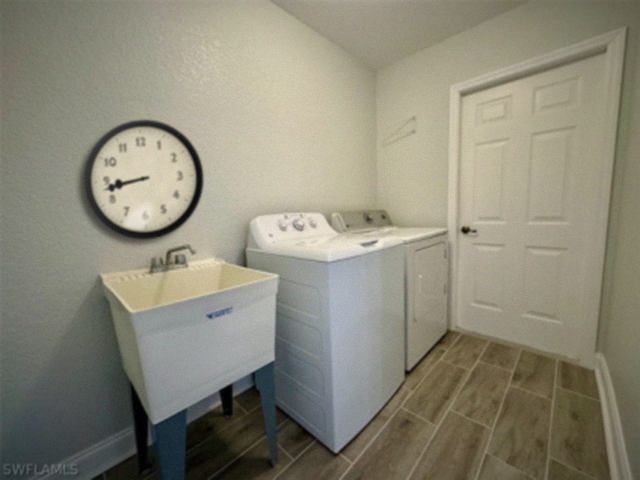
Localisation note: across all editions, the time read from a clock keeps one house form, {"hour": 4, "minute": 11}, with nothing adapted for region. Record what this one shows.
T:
{"hour": 8, "minute": 43}
